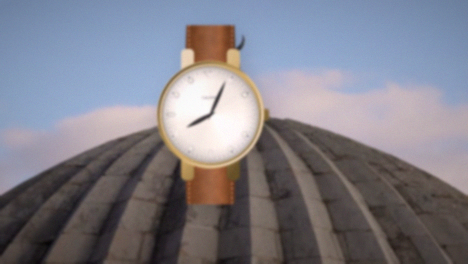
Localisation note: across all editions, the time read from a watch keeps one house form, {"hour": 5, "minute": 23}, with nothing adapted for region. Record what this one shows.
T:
{"hour": 8, "minute": 4}
